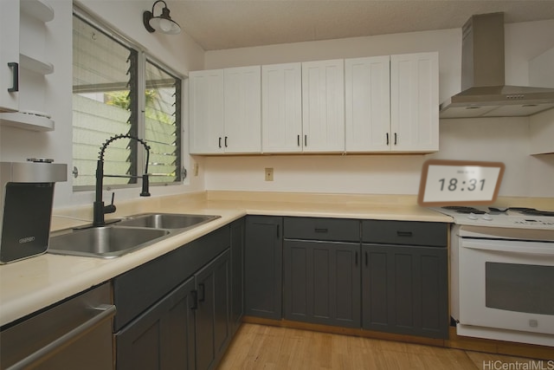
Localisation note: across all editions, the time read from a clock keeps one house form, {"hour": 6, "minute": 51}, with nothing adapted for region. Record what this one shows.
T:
{"hour": 18, "minute": 31}
